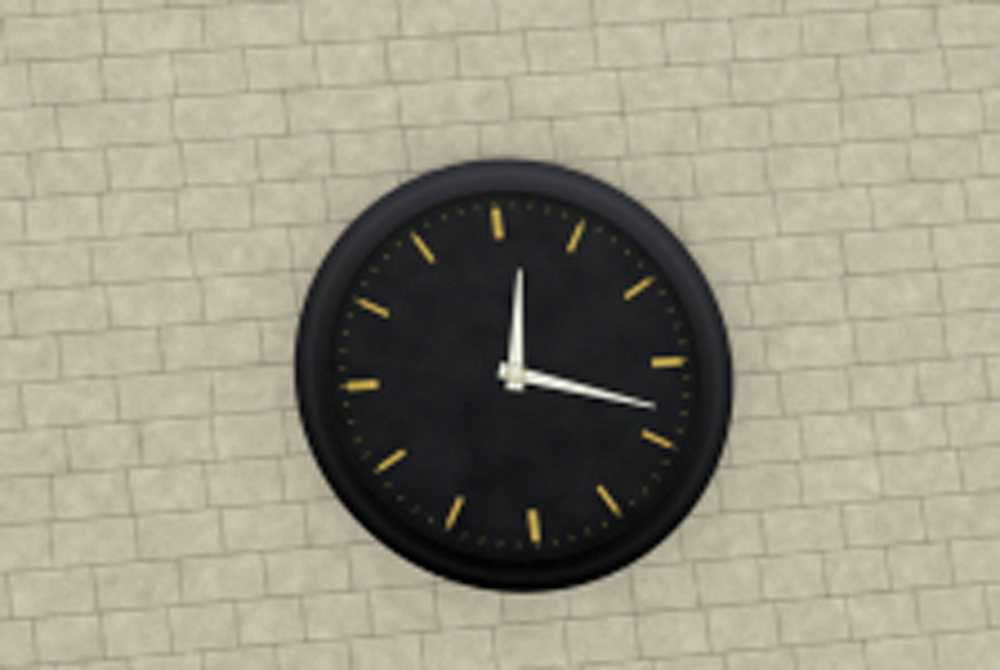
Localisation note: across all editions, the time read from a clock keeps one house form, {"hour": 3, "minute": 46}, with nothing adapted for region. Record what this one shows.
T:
{"hour": 12, "minute": 18}
